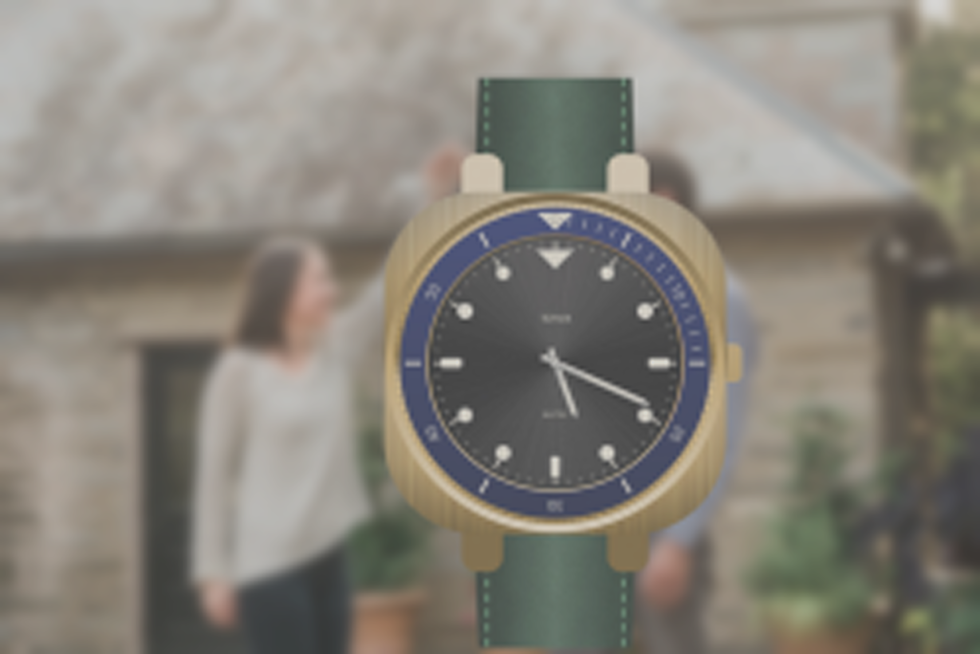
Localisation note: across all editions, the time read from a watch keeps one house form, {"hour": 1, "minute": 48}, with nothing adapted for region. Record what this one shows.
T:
{"hour": 5, "minute": 19}
